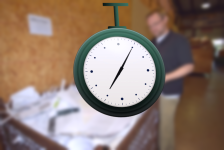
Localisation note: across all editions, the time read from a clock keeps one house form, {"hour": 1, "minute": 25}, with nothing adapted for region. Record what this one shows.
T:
{"hour": 7, "minute": 5}
